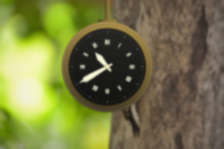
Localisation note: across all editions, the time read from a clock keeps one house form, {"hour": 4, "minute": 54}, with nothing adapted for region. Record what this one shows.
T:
{"hour": 10, "minute": 40}
